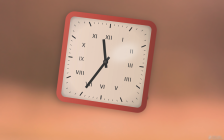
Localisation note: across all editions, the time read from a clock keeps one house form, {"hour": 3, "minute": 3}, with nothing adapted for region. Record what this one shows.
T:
{"hour": 11, "minute": 35}
